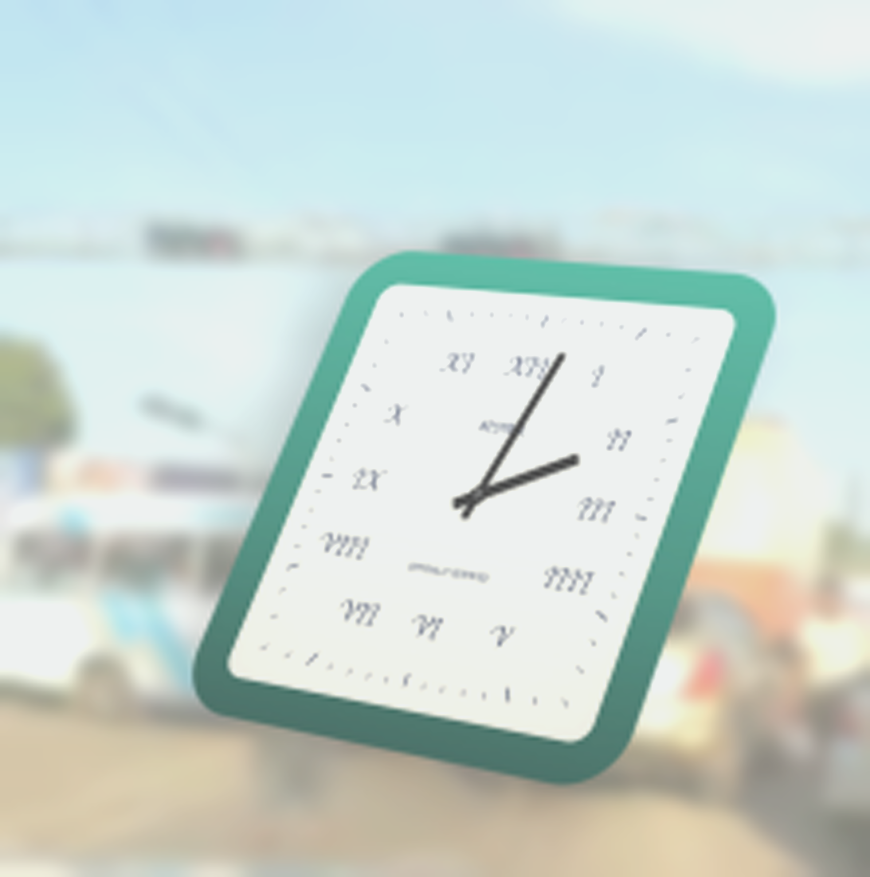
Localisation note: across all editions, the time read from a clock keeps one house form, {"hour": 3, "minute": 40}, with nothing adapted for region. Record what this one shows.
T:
{"hour": 2, "minute": 2}
